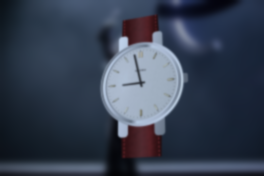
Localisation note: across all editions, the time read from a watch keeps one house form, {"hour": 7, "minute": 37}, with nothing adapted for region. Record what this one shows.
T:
{"hour": 8, "minute": 58}
